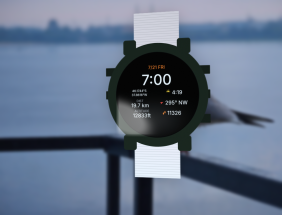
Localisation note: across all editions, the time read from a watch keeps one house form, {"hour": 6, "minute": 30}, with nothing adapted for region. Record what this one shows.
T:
{"hour": 7, "minute": 0}
